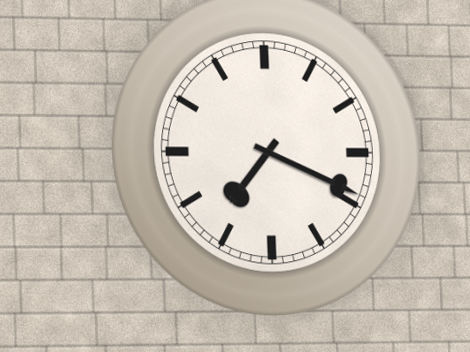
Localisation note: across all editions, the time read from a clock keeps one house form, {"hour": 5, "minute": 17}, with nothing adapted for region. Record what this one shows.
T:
{"hour": 7, "minute": 19}
